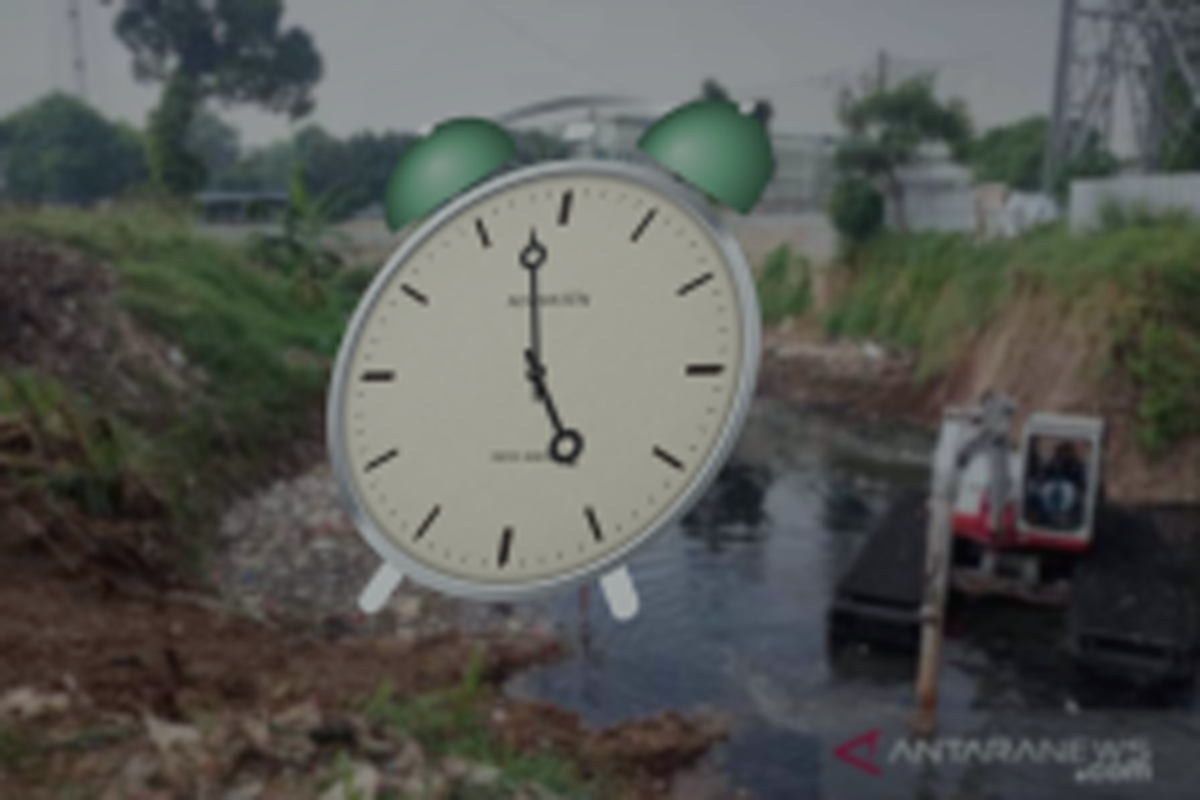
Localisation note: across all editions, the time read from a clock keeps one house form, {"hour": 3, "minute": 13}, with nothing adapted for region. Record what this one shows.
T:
{"hour": 4, "minute": 58}
